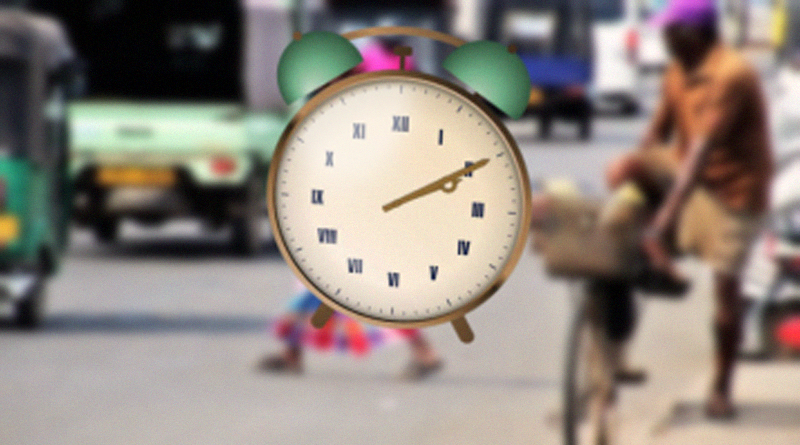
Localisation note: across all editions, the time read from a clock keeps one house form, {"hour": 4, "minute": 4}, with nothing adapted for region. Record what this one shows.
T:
{"hour": 2, "minute": 10}
